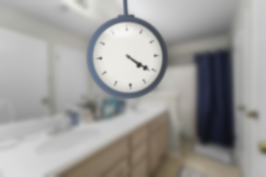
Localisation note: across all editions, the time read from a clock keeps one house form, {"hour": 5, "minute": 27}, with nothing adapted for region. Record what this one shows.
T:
{"hour": 4, "minute": 21}
